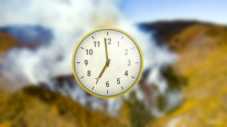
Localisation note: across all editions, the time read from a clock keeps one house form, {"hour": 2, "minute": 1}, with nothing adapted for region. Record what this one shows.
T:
{"hour": 6, "minute": 59}
